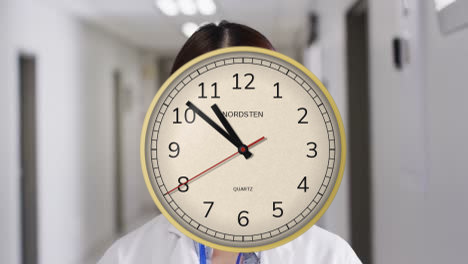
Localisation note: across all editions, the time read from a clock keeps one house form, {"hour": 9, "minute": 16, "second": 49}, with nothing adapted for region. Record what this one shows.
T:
{"hour": 10, "minute": 51, "second": 40}
